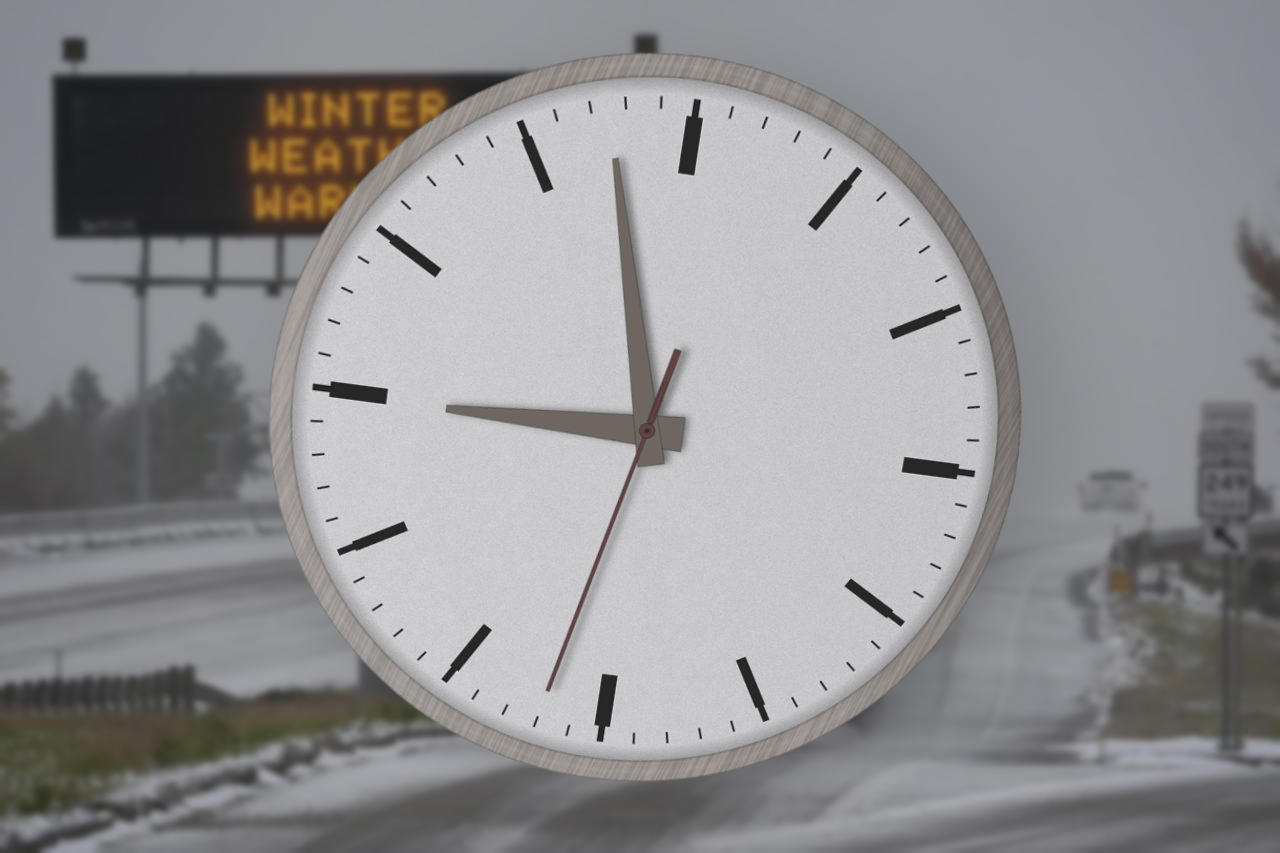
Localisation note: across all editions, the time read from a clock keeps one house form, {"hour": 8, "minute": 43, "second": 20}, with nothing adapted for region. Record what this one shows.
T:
{"hour": 8, "minute": 57, "second": 32}
